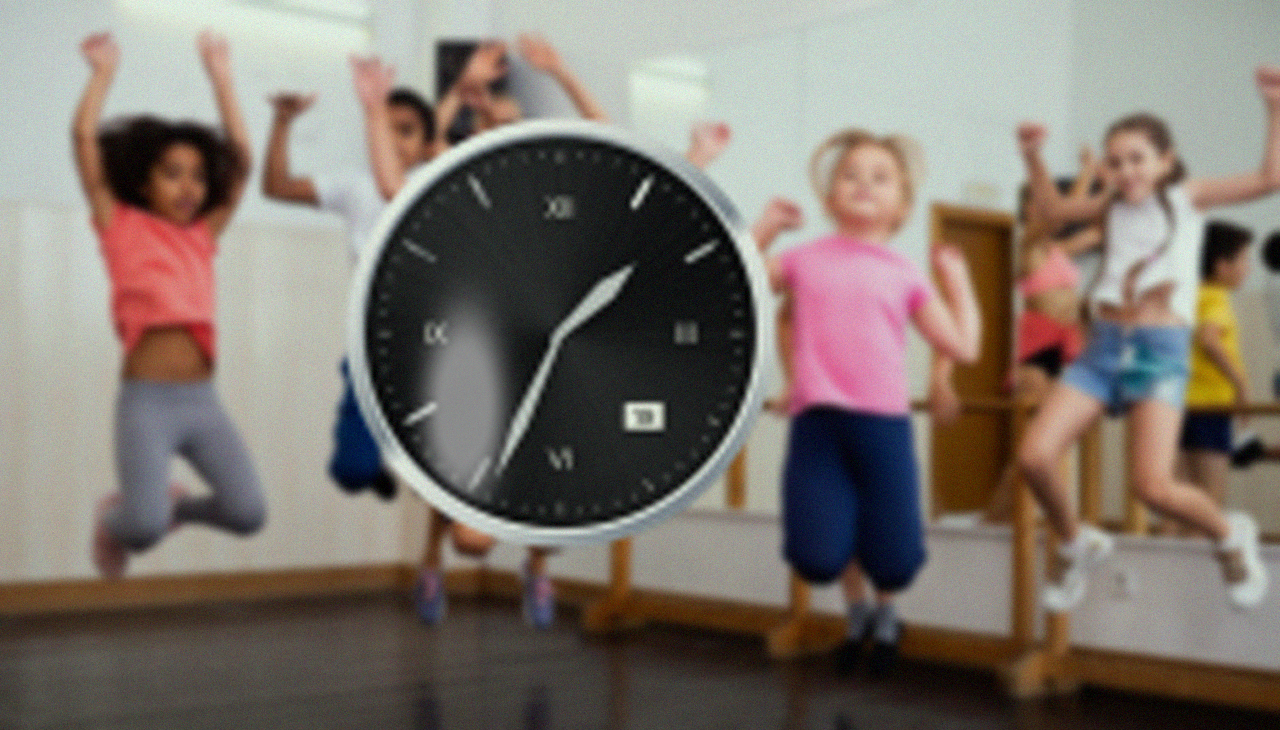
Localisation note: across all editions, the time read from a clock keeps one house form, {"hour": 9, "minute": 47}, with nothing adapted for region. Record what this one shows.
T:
{"hour": 1, "minute": 34}
